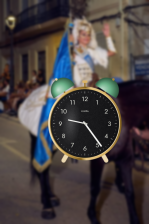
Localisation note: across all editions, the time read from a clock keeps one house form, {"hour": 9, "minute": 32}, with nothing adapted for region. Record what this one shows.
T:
{"hour": 9, "minute": 24}
